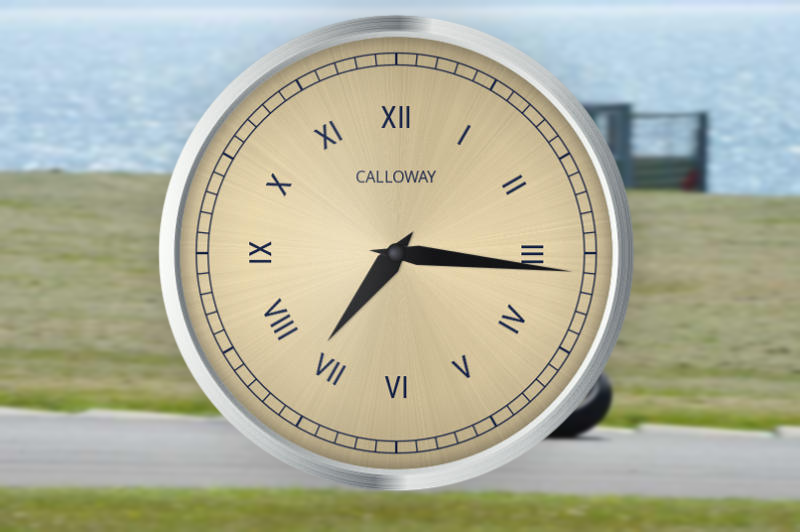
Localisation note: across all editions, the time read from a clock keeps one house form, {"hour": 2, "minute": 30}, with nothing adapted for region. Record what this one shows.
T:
{"hour": 7, "minute": 16}
